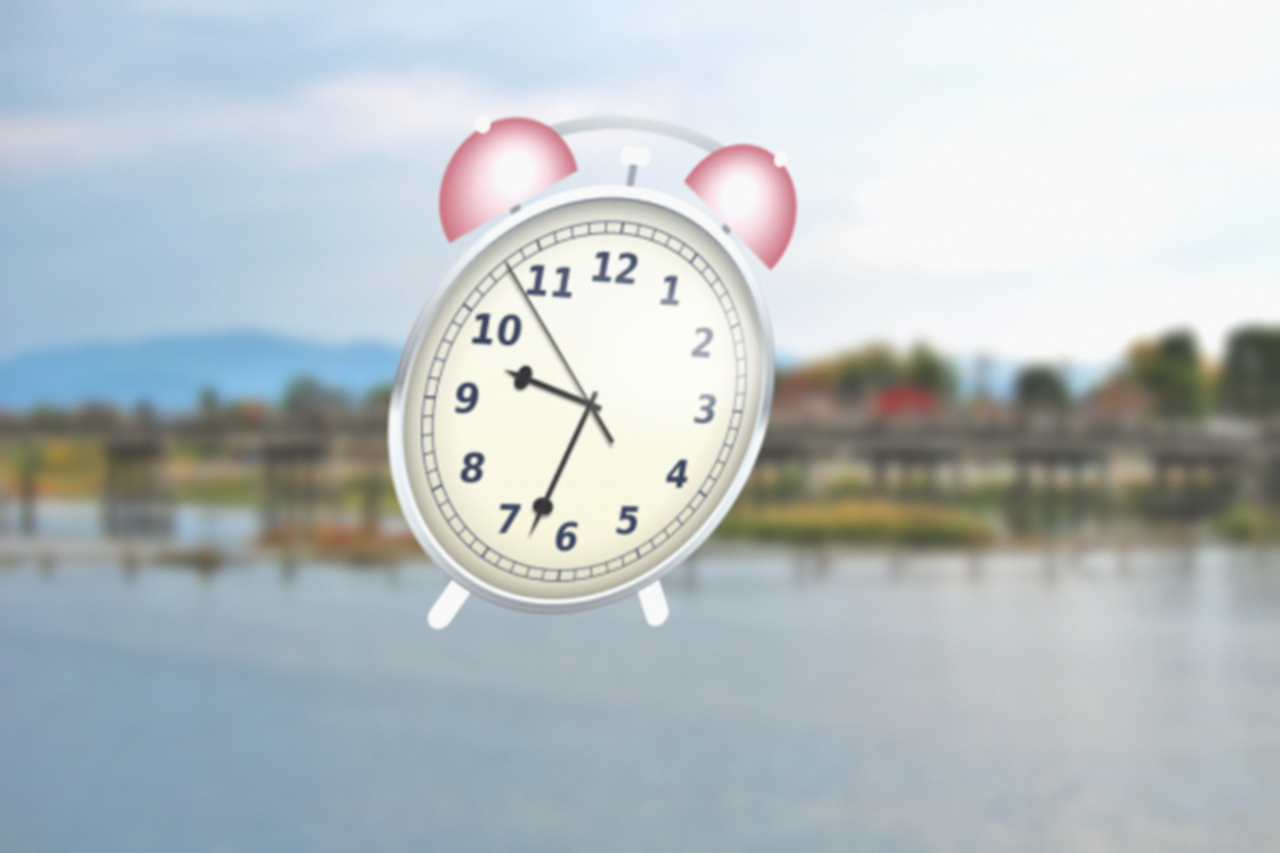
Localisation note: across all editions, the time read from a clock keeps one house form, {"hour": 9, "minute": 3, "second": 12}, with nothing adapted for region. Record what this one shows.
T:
{"hour": 9, "minute": 32, "second": 53}
